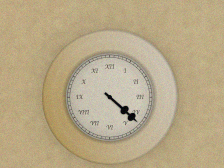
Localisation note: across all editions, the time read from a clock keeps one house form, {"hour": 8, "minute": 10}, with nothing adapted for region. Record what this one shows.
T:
{"hour": 4, "minute": 22}
